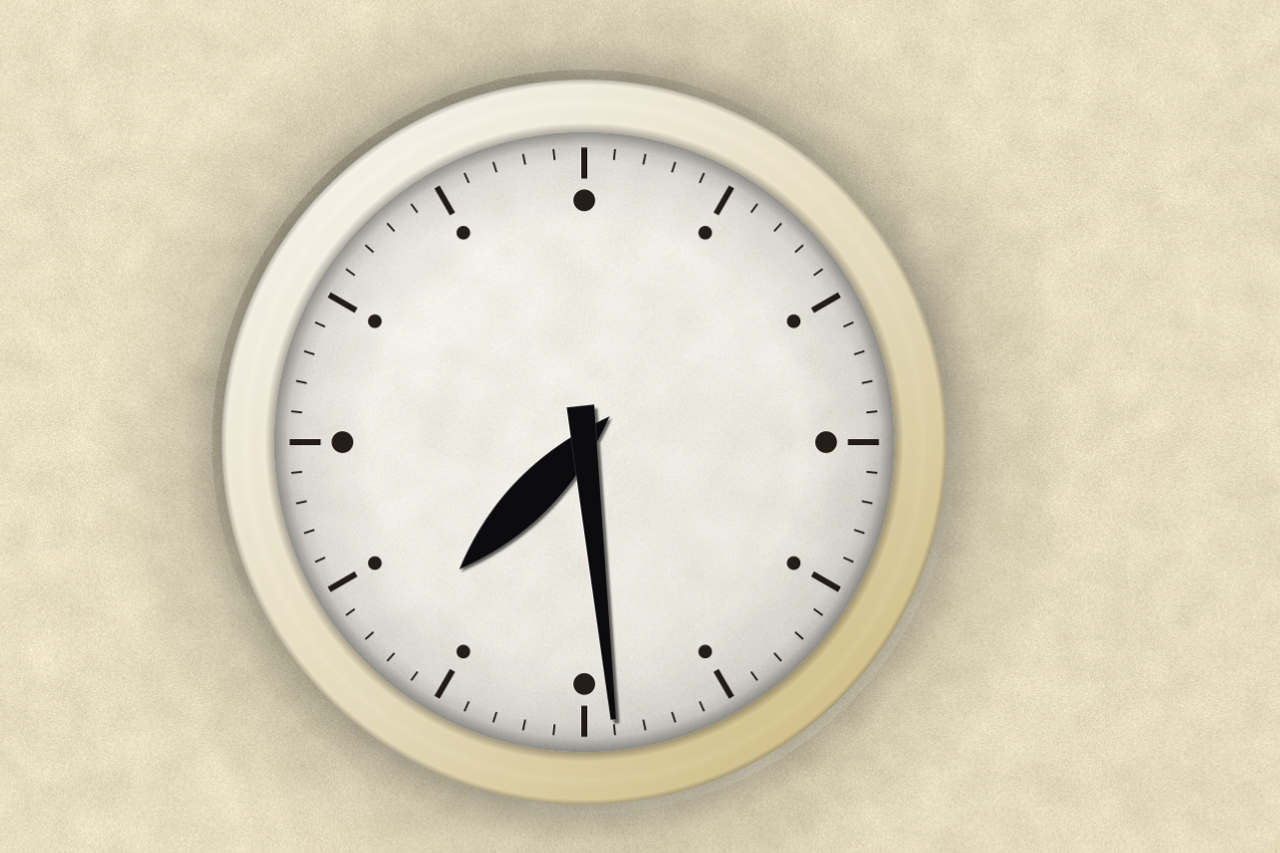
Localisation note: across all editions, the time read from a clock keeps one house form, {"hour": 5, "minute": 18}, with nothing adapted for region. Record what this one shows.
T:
{"hour": 7, "minute": 29}
